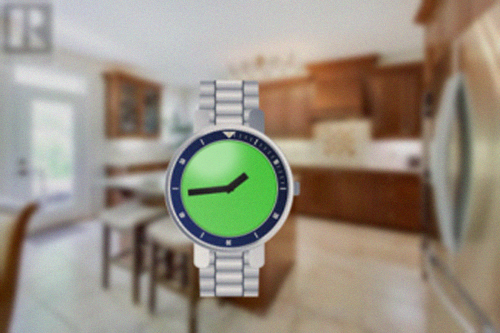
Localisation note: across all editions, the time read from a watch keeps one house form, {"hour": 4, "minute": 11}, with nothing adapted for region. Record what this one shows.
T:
{"hour": 1, "minute": 44}
